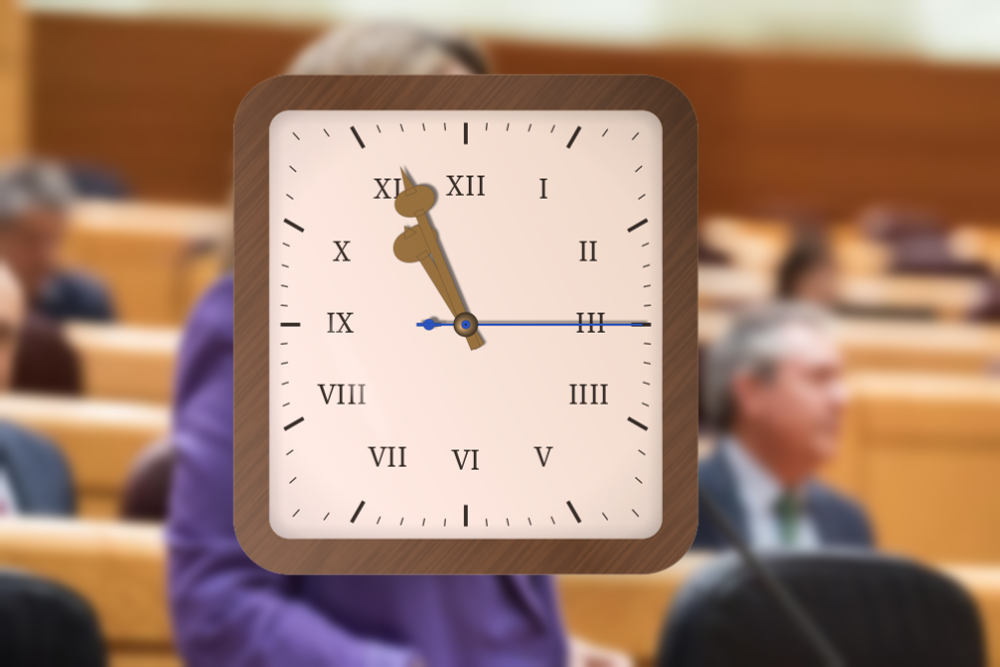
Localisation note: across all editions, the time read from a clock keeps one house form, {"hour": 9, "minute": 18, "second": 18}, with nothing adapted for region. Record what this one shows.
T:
{"hour": 10, "minute": 56, "second": 15}
